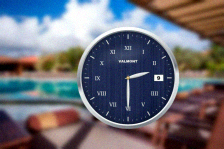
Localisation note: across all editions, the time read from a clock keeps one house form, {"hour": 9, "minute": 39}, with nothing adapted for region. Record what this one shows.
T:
{"hour": 2, "minute": 30}
